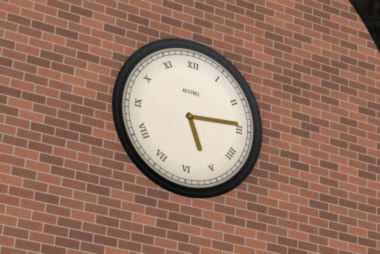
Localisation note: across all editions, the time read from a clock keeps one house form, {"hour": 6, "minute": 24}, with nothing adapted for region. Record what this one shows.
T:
{"hour": 5, "minute": 14}
